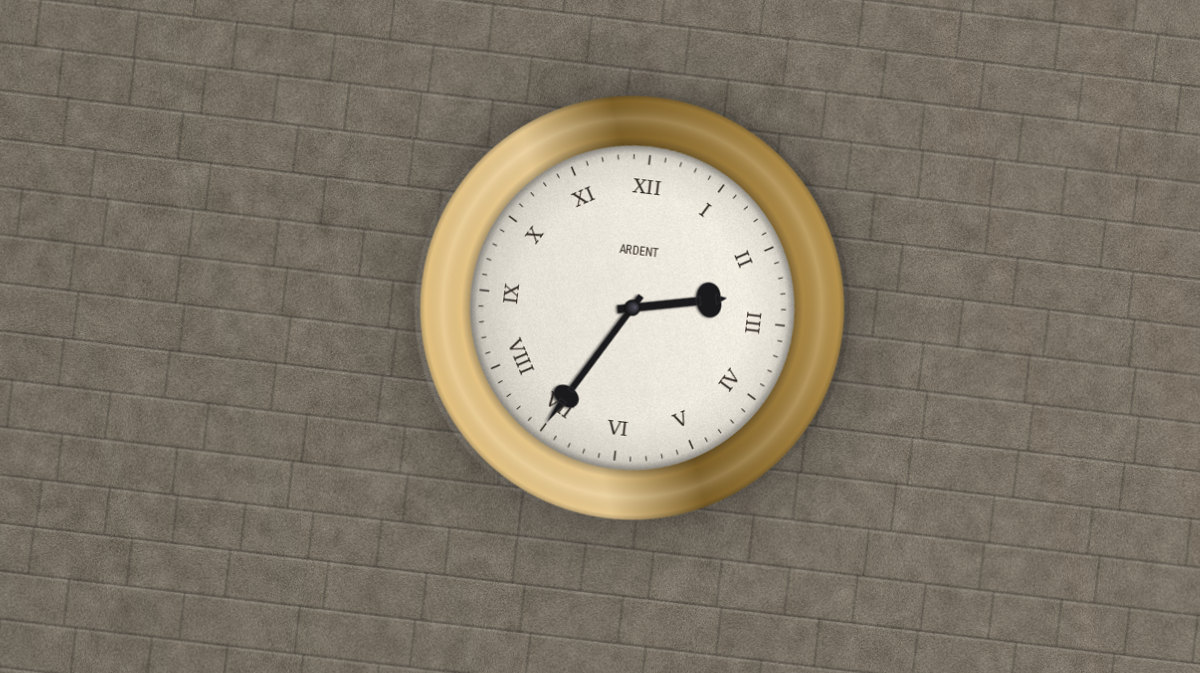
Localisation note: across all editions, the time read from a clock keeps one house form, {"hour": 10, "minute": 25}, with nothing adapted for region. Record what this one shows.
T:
{"hour": 2, "minute": 35}
